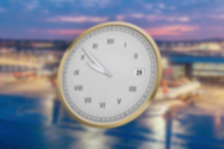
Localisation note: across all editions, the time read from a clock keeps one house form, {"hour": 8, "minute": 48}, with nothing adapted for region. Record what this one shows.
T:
{"hour": 9, "minute": 52}
